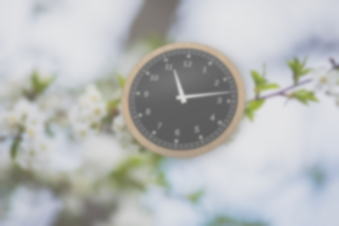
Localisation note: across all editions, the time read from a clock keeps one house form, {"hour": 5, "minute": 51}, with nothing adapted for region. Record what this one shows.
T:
{"hour": 11, "minute": 13}
